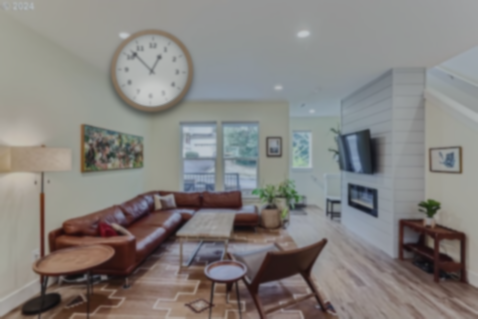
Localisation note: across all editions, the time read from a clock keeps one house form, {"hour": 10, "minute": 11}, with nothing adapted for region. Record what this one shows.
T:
{"hour": 12, "minute": 52}
